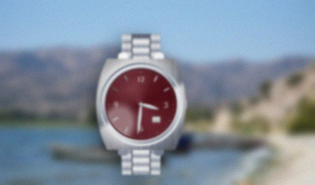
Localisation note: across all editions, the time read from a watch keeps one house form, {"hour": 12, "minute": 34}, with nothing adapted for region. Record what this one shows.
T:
{"hour": 3, "minute": 31}
